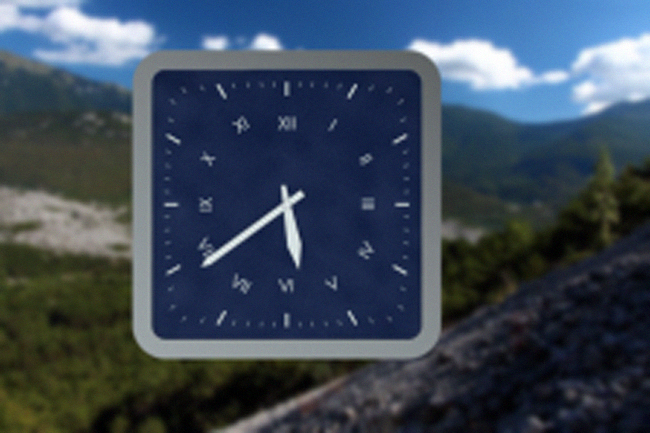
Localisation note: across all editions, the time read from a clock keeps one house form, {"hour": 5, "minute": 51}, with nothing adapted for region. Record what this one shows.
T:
{"hour": 5, "minute": 39}
